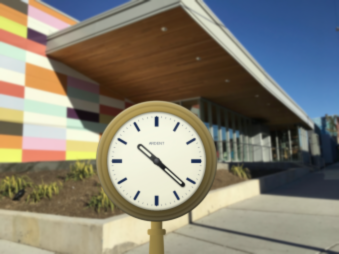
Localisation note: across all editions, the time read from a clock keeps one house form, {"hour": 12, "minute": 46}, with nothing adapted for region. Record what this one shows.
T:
{"hour": 10, "minute": 22}
